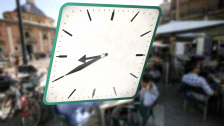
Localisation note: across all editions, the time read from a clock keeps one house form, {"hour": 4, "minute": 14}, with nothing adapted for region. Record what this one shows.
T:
{"hour": 8, "minute": 40}
